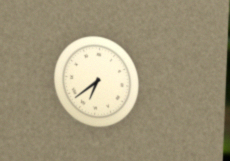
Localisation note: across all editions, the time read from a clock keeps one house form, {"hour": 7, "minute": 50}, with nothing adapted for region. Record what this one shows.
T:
{"hour": 6, "minute": 38}
